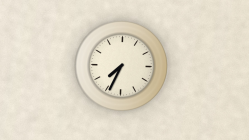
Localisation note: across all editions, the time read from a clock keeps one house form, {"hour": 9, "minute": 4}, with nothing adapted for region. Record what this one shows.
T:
{"hour": 7, "minute": 34}
